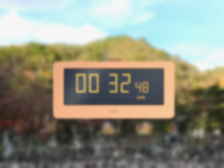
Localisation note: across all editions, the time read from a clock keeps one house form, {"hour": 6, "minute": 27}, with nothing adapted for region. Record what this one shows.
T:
{"hour": 0, "minute": 32}
